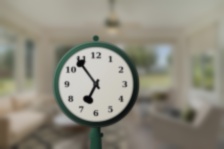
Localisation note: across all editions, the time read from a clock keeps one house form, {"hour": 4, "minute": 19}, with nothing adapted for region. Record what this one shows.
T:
{"hour": 6, "minute": 54}
